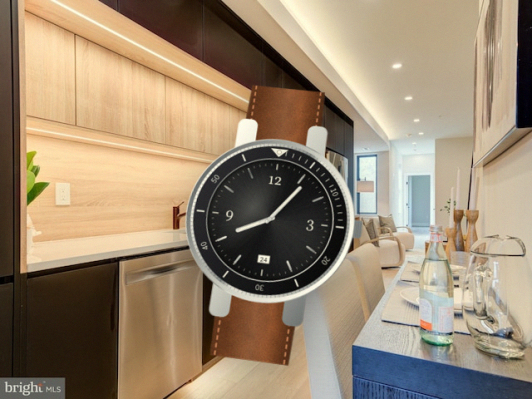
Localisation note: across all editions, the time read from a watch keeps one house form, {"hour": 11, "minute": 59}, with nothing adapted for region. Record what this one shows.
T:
{"hour": 8, "minute": 6}
